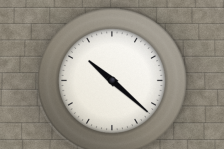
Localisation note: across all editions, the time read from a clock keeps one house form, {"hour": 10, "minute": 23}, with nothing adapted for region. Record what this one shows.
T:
{"hour": 10, "minute": 22}
